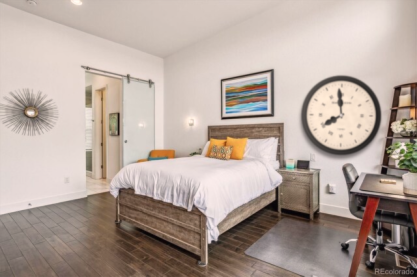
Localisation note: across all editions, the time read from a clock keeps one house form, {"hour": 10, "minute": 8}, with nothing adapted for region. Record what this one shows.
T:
{"hour": 7, "minute": 59}
